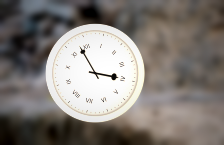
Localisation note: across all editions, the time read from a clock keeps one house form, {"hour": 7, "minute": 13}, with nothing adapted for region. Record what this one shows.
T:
{"hour": 3, "minute": 58}
